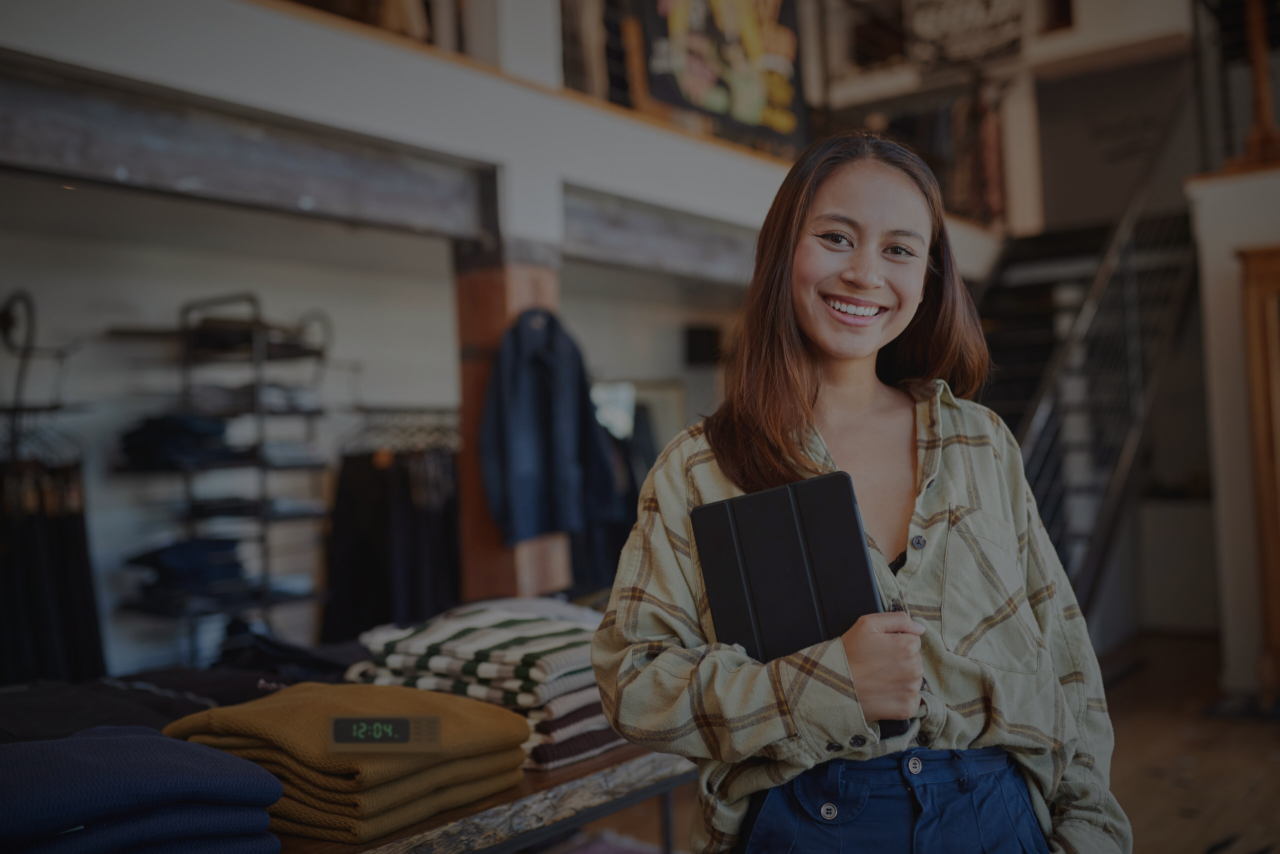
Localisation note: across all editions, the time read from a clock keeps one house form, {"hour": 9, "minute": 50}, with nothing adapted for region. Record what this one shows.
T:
{"hour": 12, "minute": 4}
